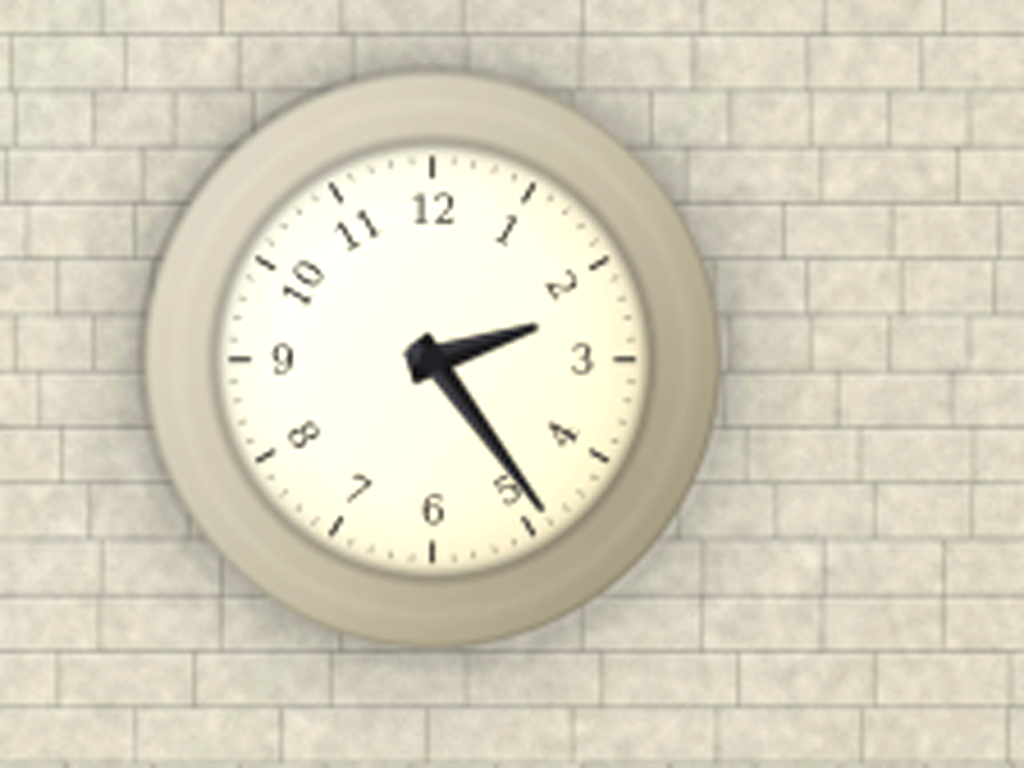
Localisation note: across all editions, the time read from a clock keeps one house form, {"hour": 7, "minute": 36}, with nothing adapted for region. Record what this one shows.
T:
{"hour": 2, "minute": 24}
